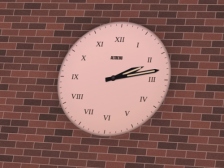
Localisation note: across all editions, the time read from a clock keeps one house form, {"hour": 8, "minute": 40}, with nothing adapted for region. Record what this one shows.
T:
{"hour": 2, "minute": 13}
